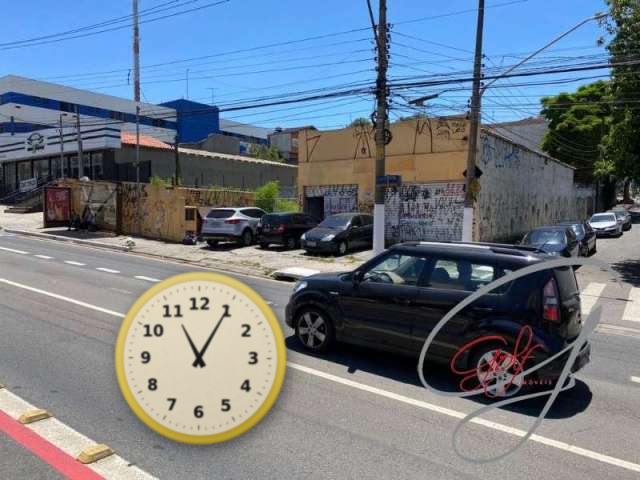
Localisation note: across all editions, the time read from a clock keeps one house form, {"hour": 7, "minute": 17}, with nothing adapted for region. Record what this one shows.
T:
{"hour": 11, "minute": 5}
